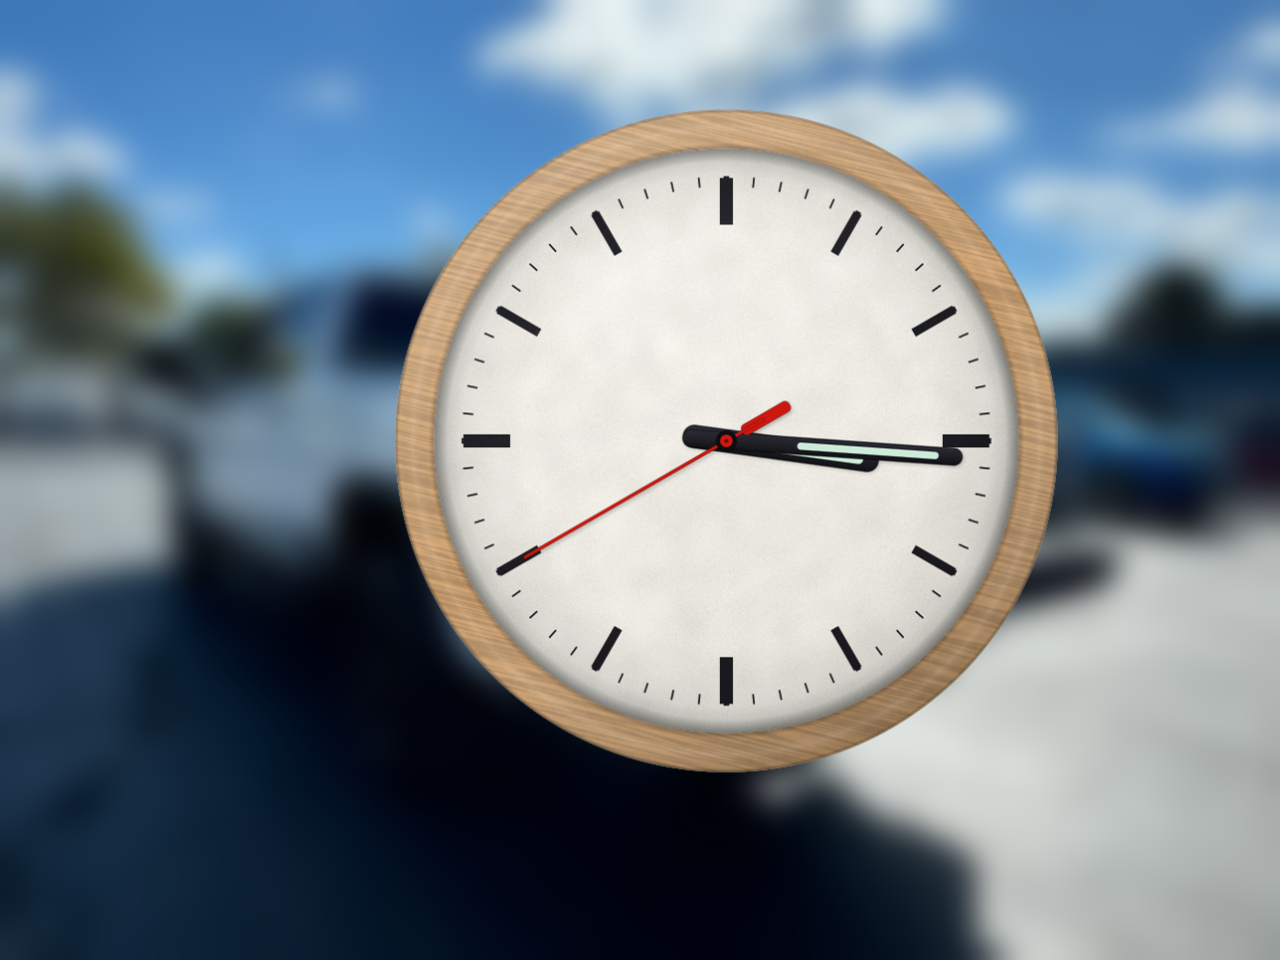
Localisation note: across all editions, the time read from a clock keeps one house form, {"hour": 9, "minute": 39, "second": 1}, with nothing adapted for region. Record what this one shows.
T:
{"hour": 3, "minute": 15, "second": 40}
